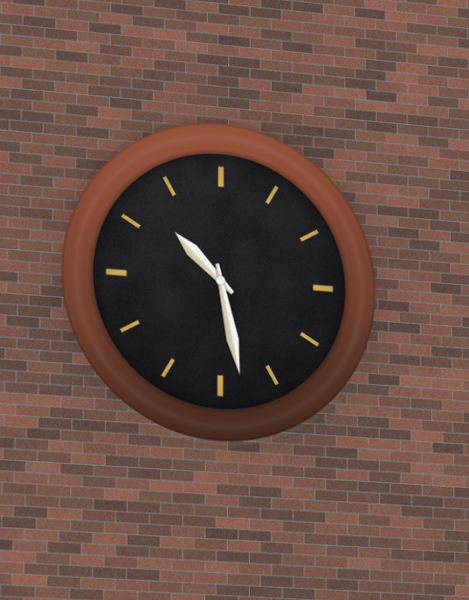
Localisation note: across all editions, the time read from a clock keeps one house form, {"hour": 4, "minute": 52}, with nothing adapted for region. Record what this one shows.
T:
{"hour": 10, "minute": 28}
